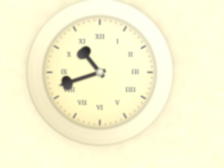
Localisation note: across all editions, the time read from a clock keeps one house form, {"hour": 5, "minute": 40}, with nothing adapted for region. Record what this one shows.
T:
{"hour": 10, "minute": 42}
